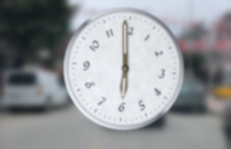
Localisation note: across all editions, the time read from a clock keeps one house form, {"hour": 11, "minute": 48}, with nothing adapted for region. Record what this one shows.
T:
{"hour": 5, "minute": 59}
